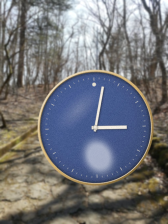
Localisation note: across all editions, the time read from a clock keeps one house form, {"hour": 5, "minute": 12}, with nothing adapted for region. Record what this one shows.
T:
{"hour": 3, "minute": 2}
